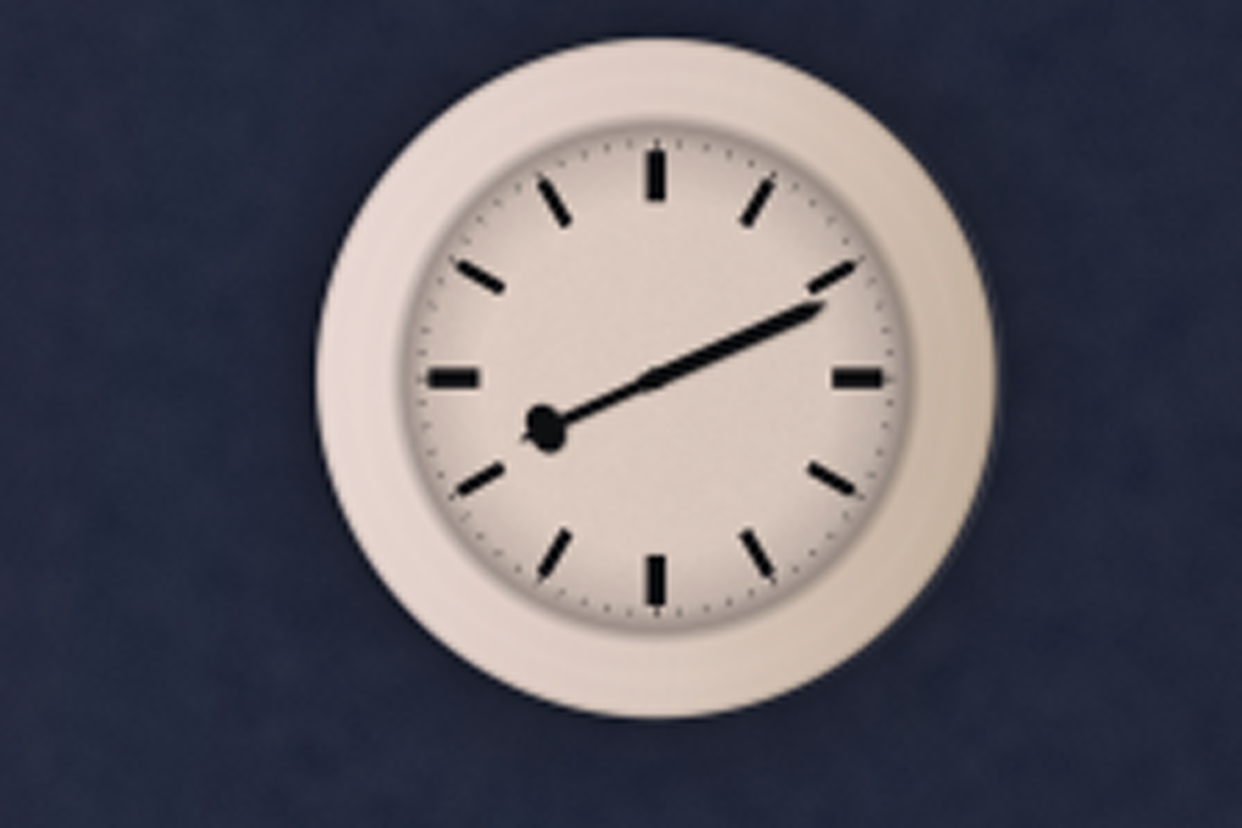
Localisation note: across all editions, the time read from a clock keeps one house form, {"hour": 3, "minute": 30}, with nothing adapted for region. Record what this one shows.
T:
{"hour": 8, "minute": 11}
